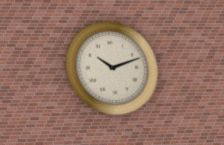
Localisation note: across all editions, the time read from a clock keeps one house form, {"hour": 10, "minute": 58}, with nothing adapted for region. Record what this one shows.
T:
{"hour": 10, "minute": 12}
